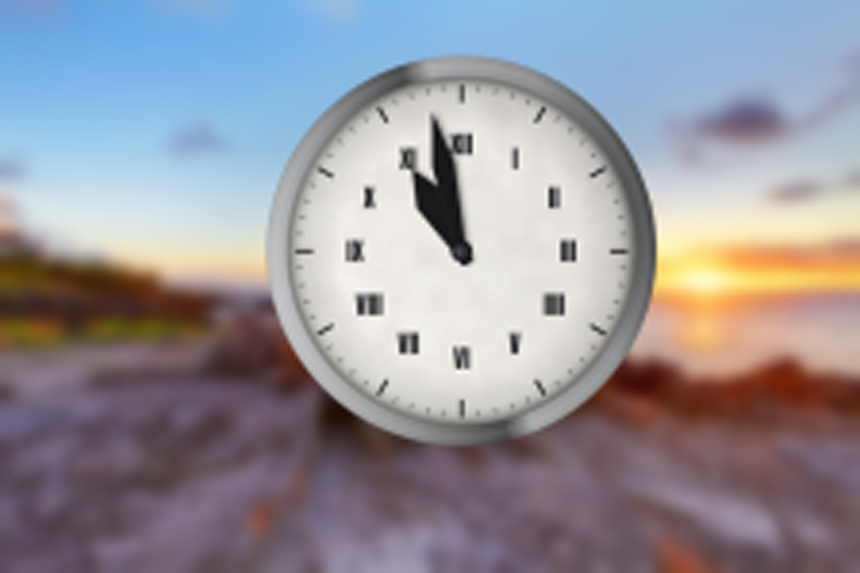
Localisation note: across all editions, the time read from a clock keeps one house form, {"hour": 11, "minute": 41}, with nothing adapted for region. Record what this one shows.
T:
{"hour": 10, "minute": 58}
